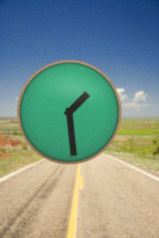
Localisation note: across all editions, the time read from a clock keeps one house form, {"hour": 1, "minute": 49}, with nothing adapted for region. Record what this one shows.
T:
{"hour": 1, "minute": 29}
